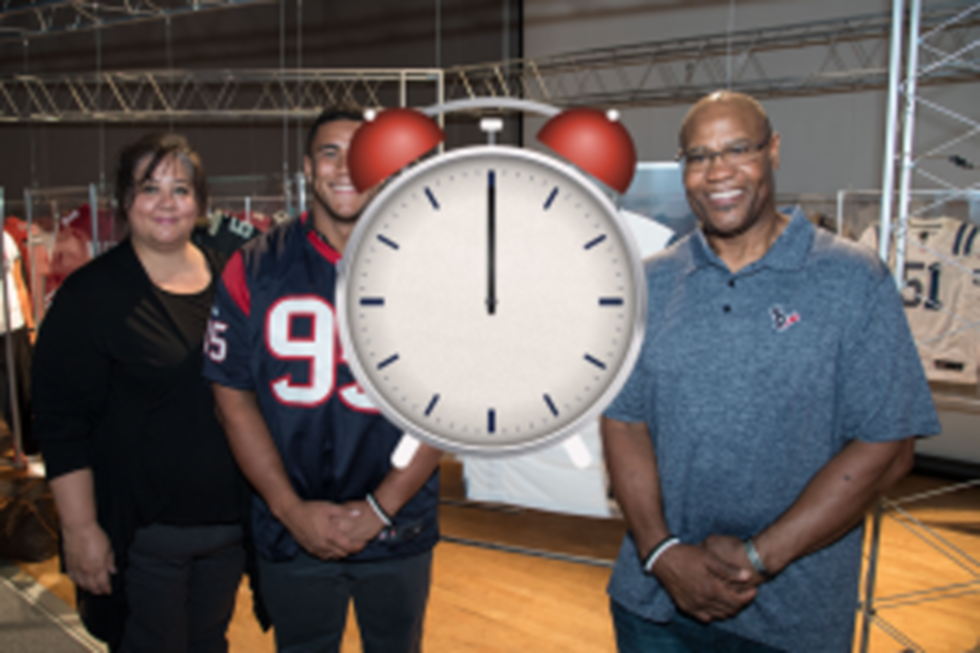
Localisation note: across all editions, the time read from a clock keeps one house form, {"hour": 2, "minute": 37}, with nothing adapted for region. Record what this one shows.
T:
{"hour": 12, "minute": 0}
